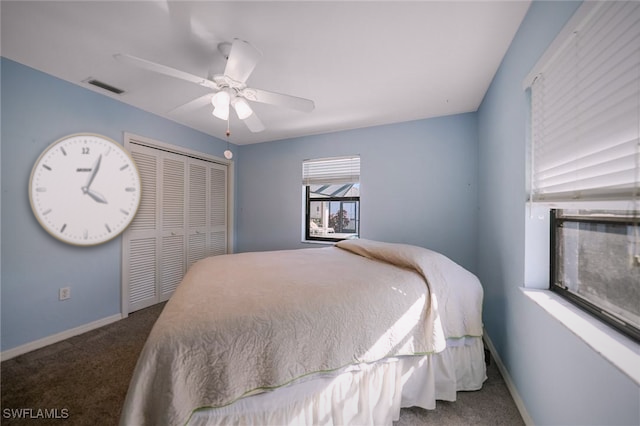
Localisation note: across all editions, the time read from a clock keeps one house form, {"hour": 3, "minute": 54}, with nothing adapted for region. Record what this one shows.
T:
{"hour": 4, "minute": 4}
